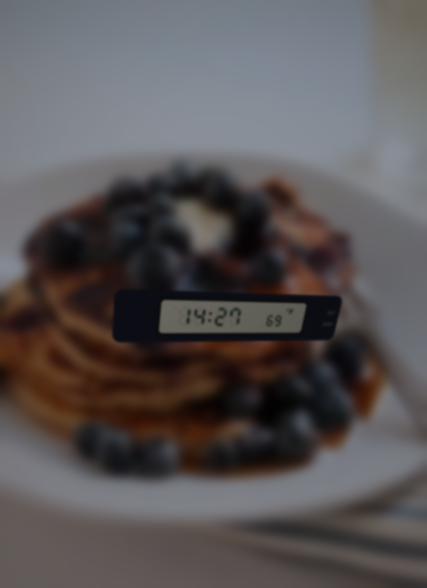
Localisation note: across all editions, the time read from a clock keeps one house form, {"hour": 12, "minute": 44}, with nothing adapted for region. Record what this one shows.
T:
{"hour": 14, "minute": 27}
